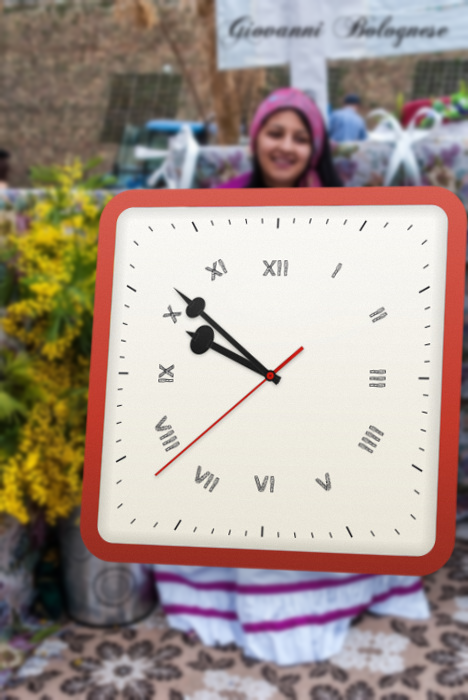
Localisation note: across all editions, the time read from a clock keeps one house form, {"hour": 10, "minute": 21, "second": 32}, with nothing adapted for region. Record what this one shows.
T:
{"hour": 9, "minute": 51, "second": 38}
